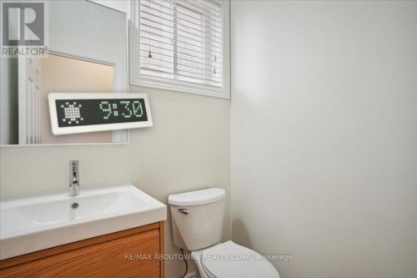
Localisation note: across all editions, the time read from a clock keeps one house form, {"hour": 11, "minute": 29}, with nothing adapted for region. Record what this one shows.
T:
{"hour": 9, "minute": 30}
